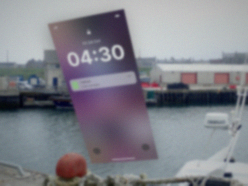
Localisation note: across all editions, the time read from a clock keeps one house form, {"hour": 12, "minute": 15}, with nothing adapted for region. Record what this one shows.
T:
{"hour": 4, "minute": 30}
